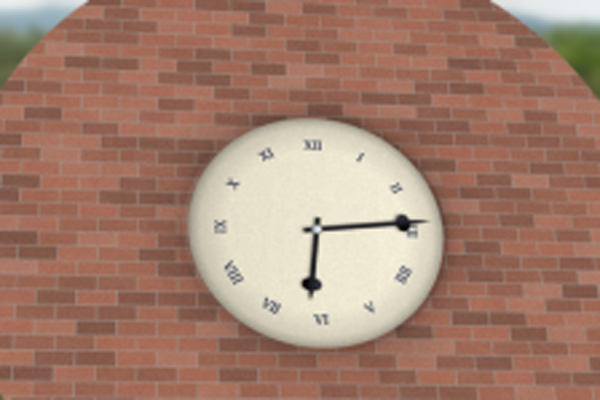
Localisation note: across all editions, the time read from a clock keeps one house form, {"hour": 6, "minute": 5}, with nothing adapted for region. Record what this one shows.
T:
{"hour": 6, "minute": 14}
